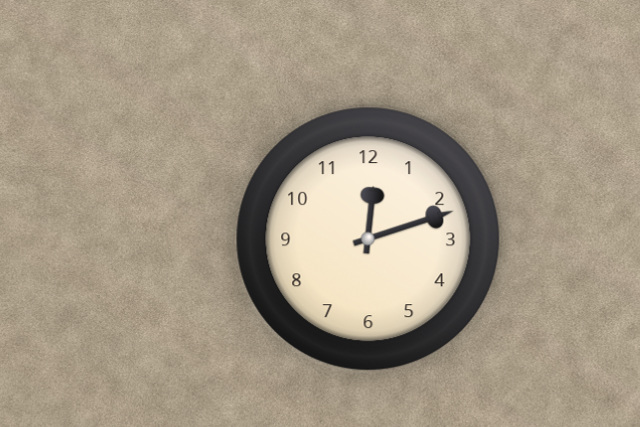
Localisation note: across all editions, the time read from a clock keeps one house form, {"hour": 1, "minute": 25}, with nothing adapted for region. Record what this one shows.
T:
{"hour": 12, "minute": 12}
